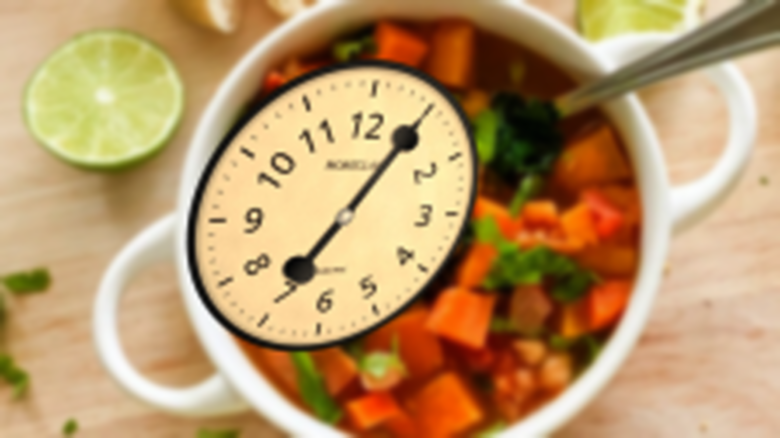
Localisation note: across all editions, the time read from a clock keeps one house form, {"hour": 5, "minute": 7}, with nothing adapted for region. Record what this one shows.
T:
{"hour": 7, "minute": 5}
